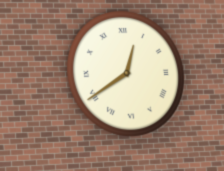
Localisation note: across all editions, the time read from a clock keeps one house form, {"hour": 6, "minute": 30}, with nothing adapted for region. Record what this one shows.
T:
{"hour": 12, "minute": 40}
